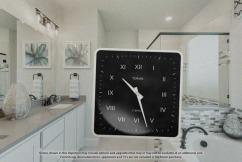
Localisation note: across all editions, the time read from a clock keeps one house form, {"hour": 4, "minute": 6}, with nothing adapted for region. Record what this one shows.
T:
{"hour": 10, "minute": 27}
